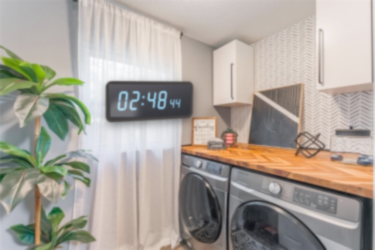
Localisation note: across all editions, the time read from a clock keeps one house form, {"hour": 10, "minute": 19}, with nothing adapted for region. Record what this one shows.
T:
{"hour": 2, "minute": 48}
